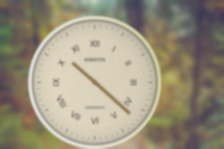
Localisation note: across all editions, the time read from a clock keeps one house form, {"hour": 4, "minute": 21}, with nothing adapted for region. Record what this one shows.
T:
{"hour": 10, "minute": 22}
